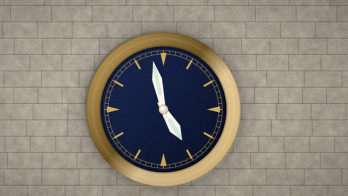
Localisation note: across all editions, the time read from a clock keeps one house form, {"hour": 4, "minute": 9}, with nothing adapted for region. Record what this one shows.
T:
{"hour": 4, "minute": 58}
